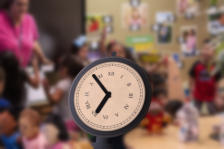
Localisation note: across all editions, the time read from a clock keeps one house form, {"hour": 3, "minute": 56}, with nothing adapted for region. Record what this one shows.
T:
{"hour": 6, "minute": 53}
